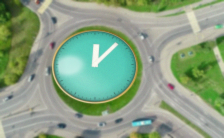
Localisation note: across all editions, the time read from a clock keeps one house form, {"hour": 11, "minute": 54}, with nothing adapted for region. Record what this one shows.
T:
{"hour": 12, "minute": 7}
